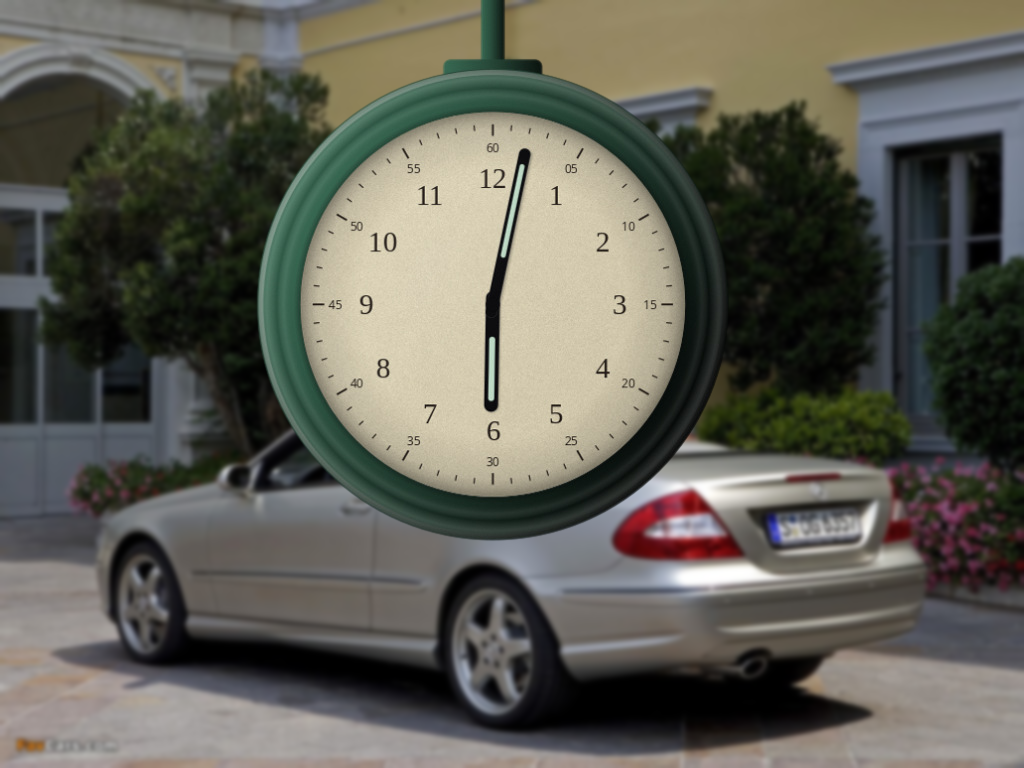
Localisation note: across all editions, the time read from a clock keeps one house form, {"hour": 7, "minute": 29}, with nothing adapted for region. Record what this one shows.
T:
{"hour": 6, "minute": 2}
